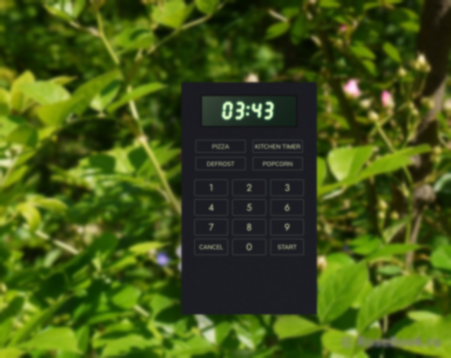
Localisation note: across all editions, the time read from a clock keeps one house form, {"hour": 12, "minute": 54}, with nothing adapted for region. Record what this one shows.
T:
{"hour": 3, "minute": 43}
